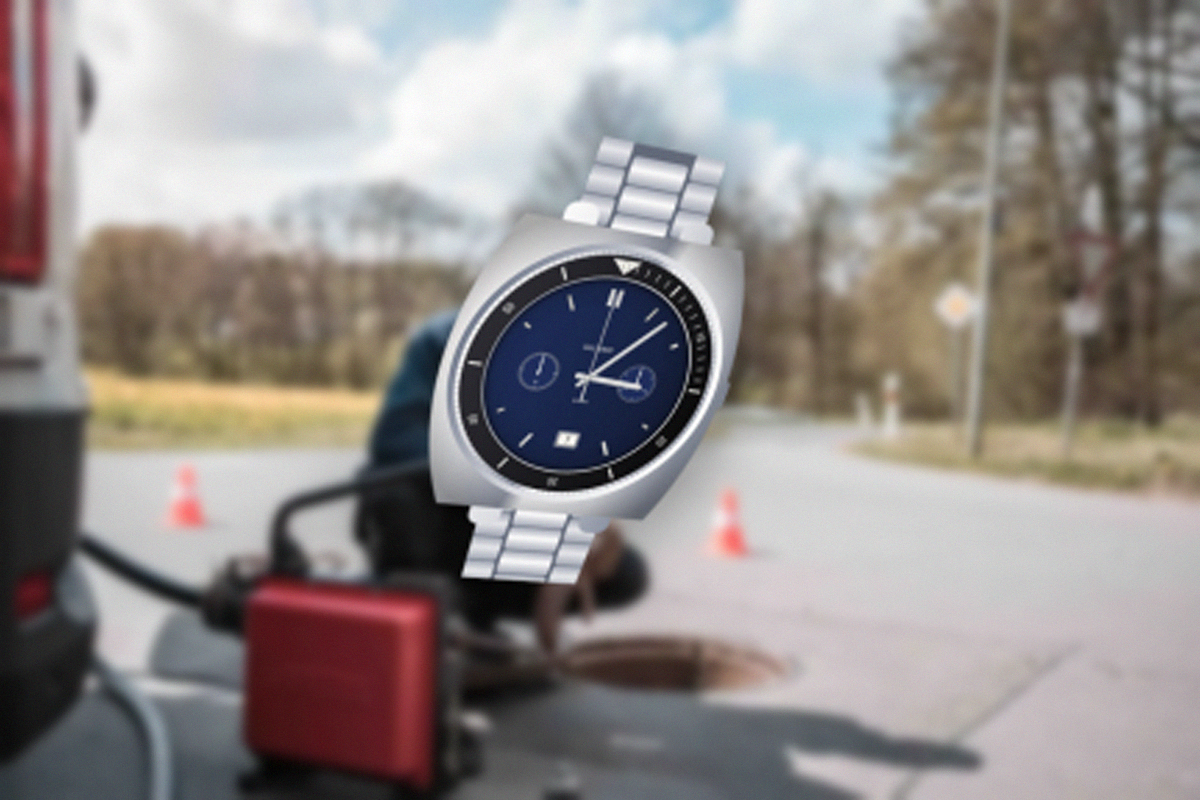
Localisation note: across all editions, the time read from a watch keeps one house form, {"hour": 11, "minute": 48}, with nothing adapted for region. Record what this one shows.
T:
{"hour": 3, "minute": 7}
